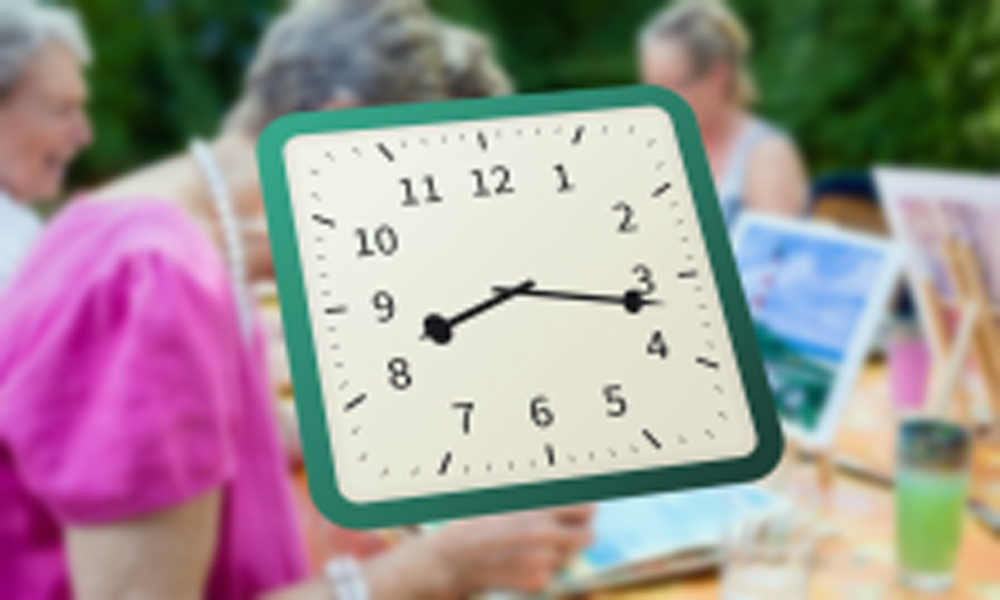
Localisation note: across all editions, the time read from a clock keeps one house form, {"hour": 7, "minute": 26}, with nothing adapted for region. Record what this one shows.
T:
{"hour": 8, "minute": 17}
